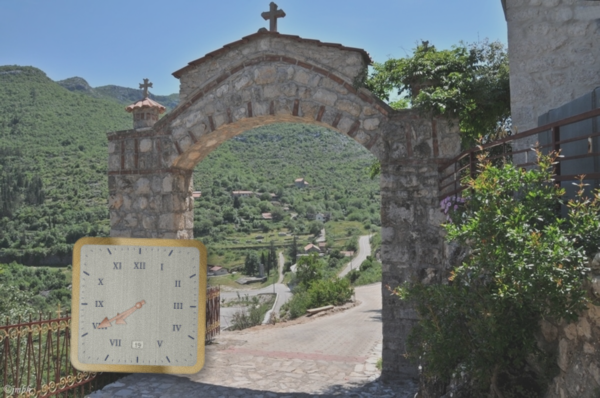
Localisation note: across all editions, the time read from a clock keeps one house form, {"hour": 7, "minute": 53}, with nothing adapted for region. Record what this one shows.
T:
{"hour": 7, "minute": 40}
